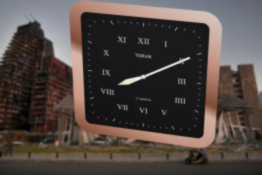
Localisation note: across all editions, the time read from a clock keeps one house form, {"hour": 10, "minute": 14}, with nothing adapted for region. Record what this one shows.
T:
{"hour": 8, "minute": 10}
